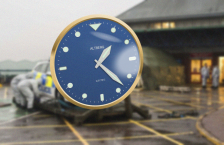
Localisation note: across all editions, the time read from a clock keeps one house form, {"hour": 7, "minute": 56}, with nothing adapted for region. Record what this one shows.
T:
{"hour": 1, "minute": 23}
